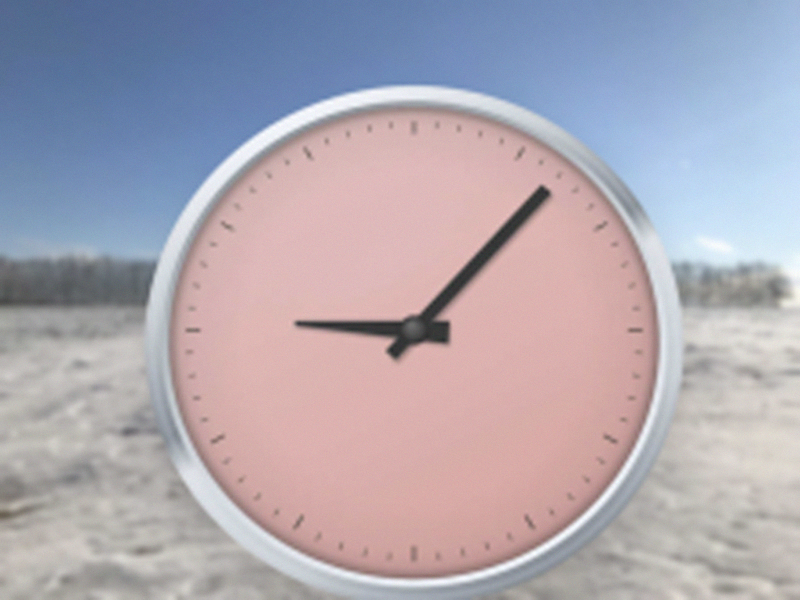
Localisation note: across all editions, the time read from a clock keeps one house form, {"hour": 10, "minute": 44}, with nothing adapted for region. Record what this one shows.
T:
{"hour": 9, "minute": 7}
